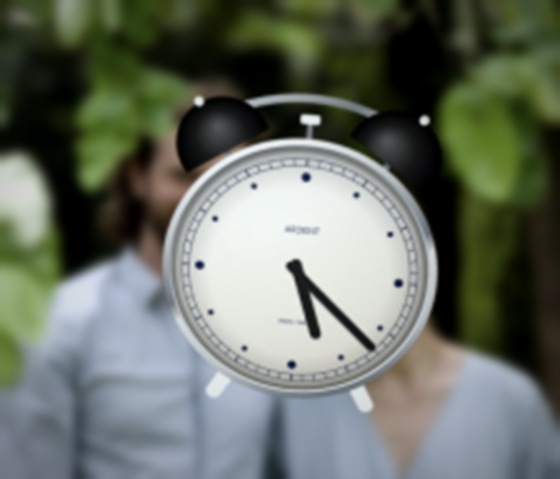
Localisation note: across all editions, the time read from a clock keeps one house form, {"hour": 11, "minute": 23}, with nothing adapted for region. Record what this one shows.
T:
{"hour": 5, "minute": 22}
